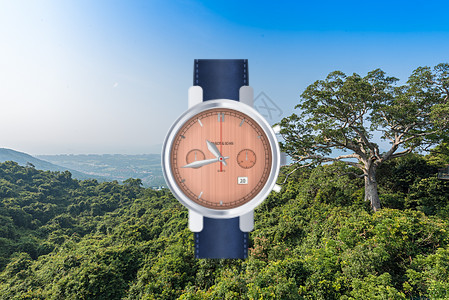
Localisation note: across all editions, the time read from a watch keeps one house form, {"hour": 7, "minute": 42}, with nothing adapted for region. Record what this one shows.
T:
{"hour": 10, "minute": 43}
